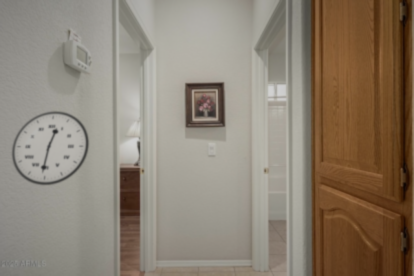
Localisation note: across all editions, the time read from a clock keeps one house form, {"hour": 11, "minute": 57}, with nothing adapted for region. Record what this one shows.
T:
{"hour": 12, "minute": 31}
